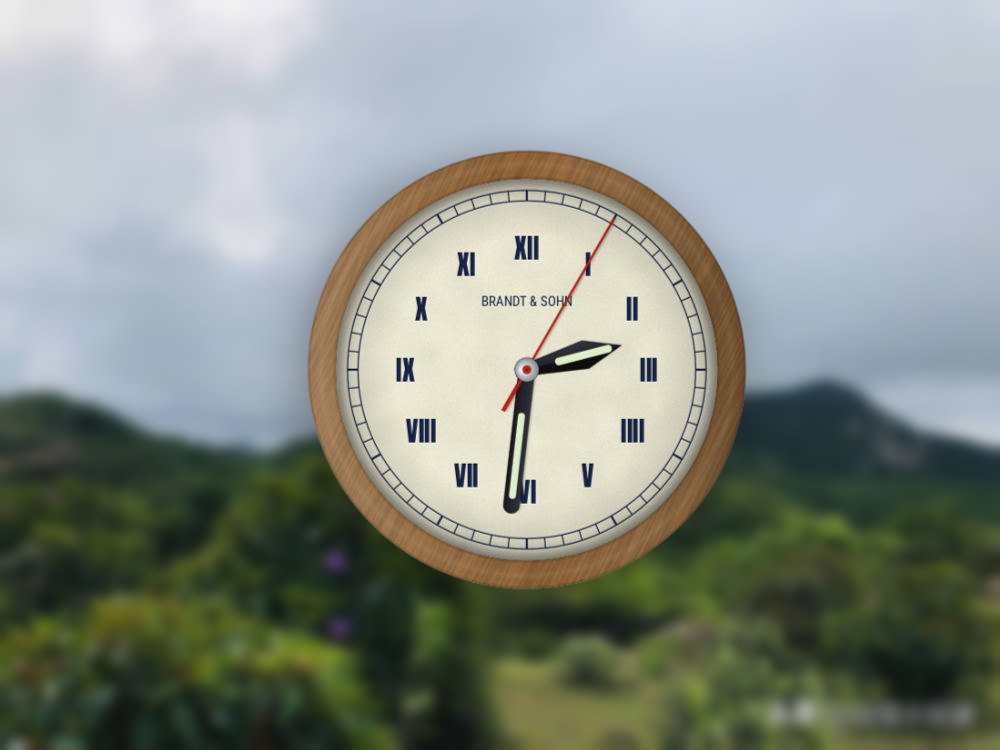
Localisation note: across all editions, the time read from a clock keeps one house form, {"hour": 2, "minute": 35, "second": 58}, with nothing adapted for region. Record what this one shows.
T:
{"hour": 2, "minute": 31, "second": 5}
